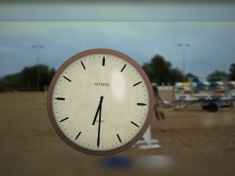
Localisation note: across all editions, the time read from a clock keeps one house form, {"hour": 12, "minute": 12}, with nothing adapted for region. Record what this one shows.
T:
{"hour": 6, "minute": 30}
